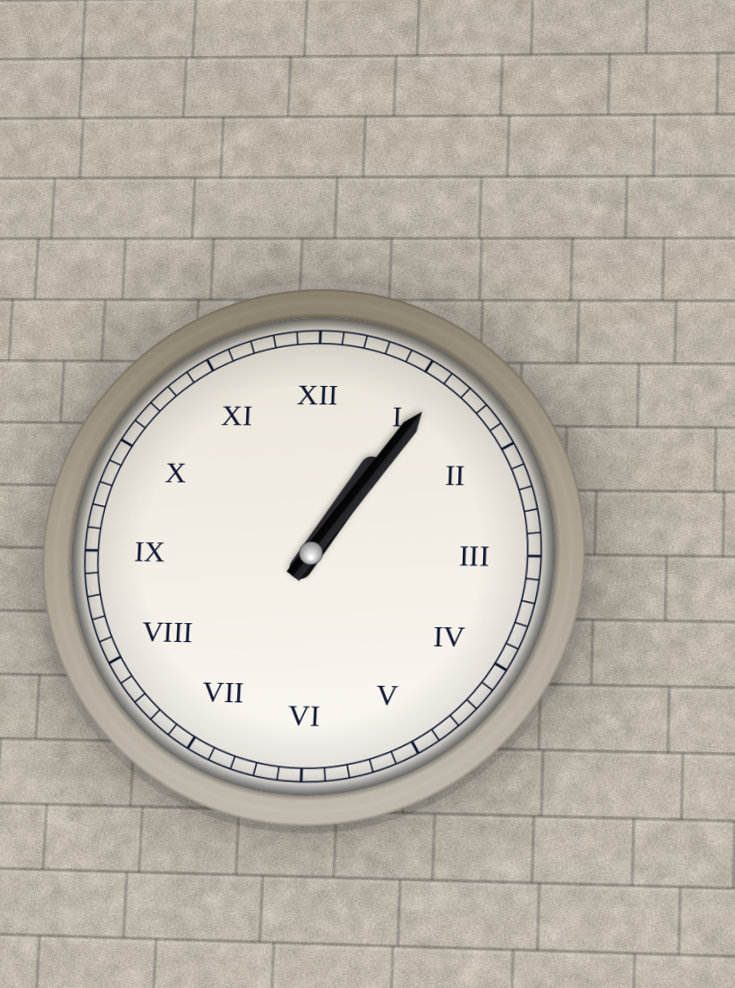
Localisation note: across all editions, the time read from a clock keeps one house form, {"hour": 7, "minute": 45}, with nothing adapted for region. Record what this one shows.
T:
{"hour": 1, "minute": 6}
